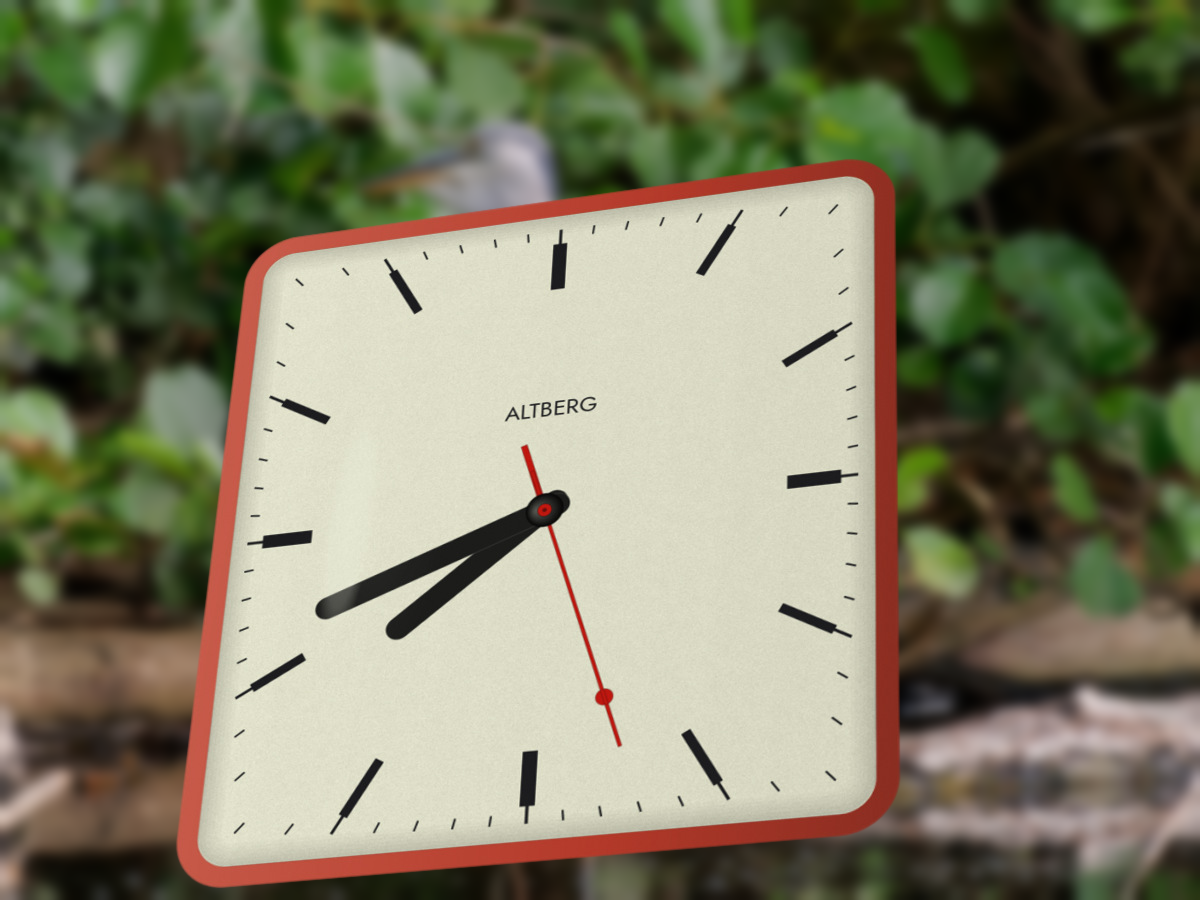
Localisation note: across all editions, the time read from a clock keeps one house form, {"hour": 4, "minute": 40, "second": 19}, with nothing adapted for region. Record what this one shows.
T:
{"hour": 7, "minute": 41, "second": 27}
